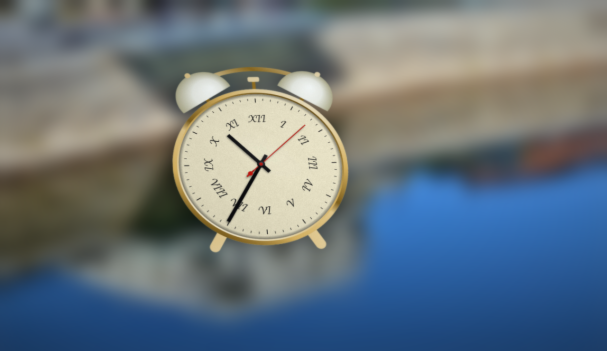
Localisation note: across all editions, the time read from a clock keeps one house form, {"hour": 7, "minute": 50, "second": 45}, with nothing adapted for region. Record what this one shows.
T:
{"hour": 10, "minute": 35, "second": 8}
